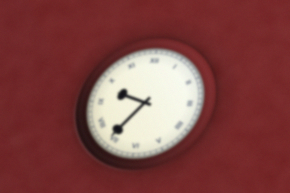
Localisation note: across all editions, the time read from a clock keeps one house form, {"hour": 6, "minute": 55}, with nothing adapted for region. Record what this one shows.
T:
{"hour": 9, "minute": 36}
